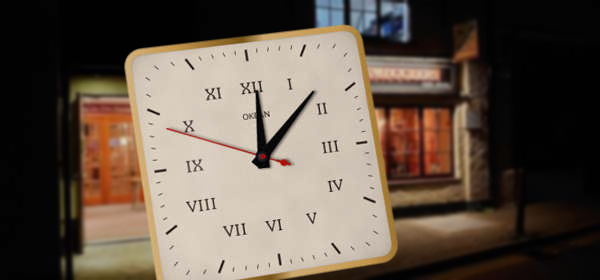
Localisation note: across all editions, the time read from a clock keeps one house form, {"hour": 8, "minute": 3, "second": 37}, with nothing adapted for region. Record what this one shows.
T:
{"hour": 12, "minute": 7, "second": 49}
